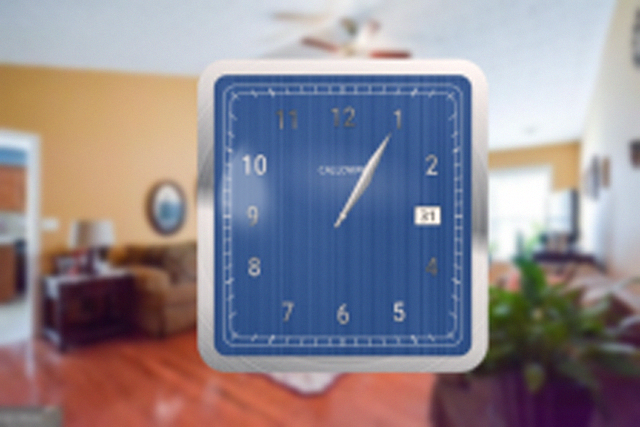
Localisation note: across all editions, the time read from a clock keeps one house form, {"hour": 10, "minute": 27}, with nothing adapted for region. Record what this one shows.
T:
{"hour": 1, "minute": 5}
